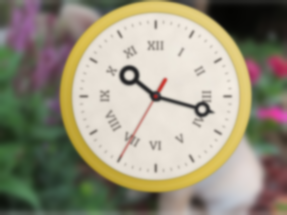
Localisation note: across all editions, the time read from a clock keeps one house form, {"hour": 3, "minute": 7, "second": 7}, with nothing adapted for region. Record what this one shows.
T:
{"hour": 10, "minute": 17, "second": 35}
